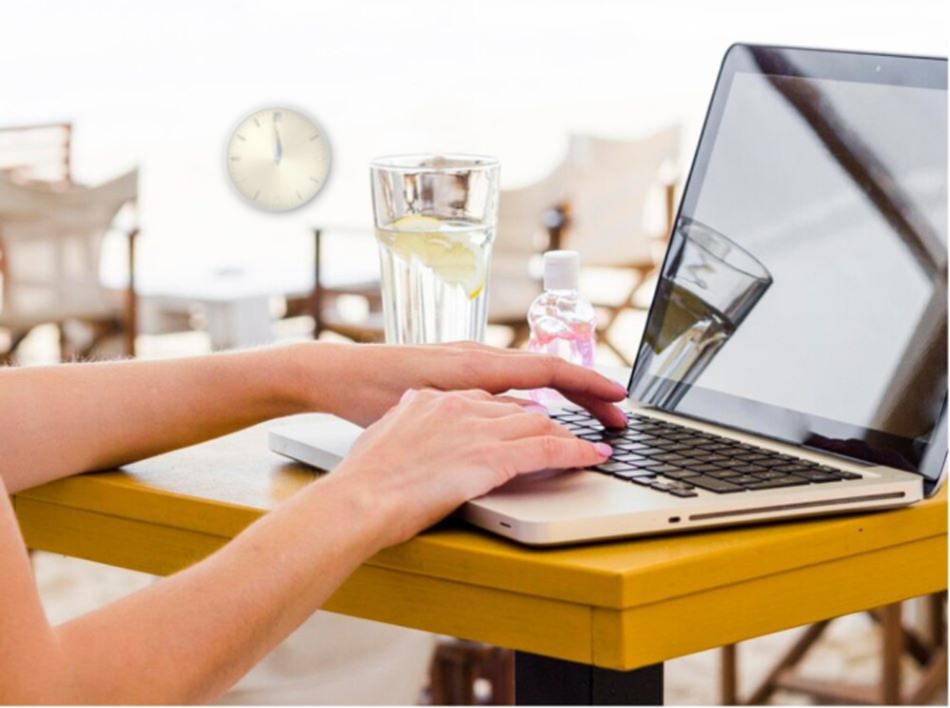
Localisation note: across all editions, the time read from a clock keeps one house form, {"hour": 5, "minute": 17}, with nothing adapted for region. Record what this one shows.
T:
{"hour": 11, "minute": 59}
